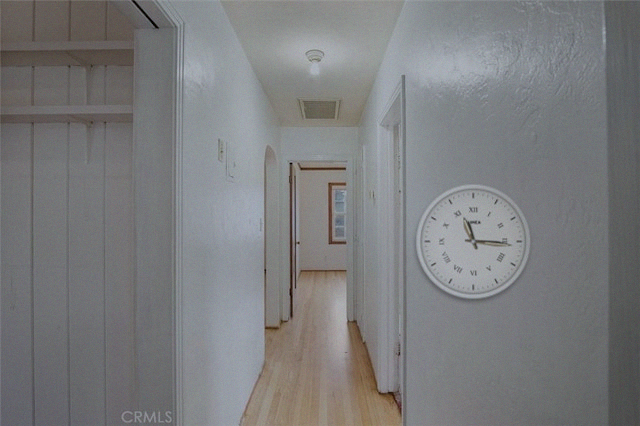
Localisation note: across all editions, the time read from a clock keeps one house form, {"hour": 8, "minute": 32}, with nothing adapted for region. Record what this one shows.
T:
{"hour": 11, "minute": 16}
